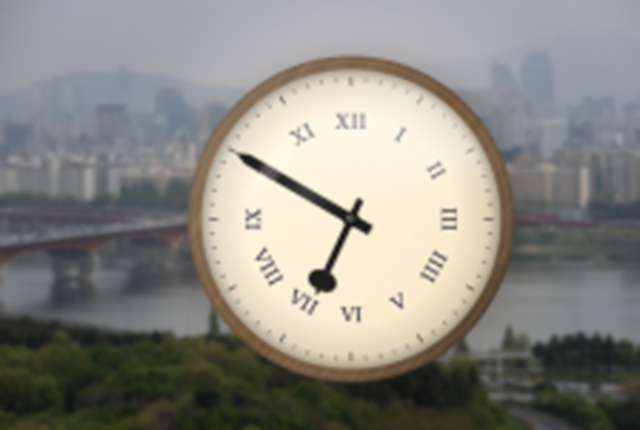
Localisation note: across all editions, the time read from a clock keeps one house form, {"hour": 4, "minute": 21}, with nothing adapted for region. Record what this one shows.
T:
{"hour": 6, "minute": 50}
